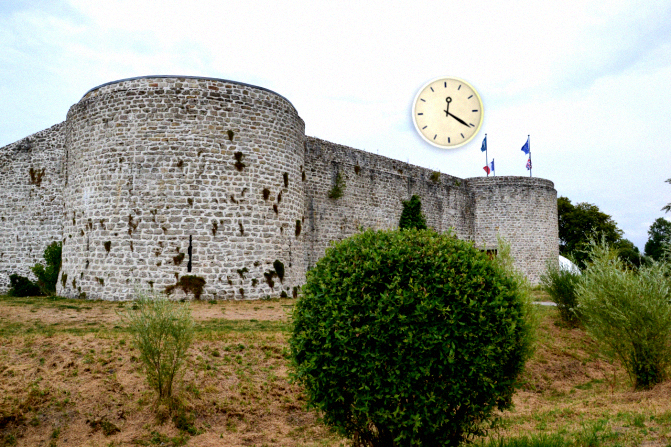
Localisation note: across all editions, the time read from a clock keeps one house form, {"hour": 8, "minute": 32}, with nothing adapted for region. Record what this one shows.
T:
{"hour": 12, "minute": 21}
